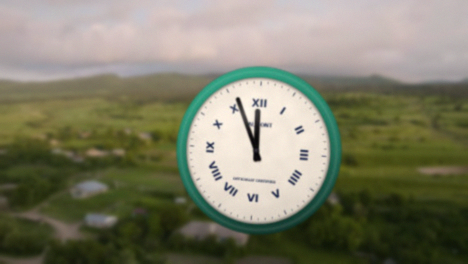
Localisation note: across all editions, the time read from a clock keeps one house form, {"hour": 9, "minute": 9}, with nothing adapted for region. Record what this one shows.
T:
{"hour": 11, "minute": 56}
